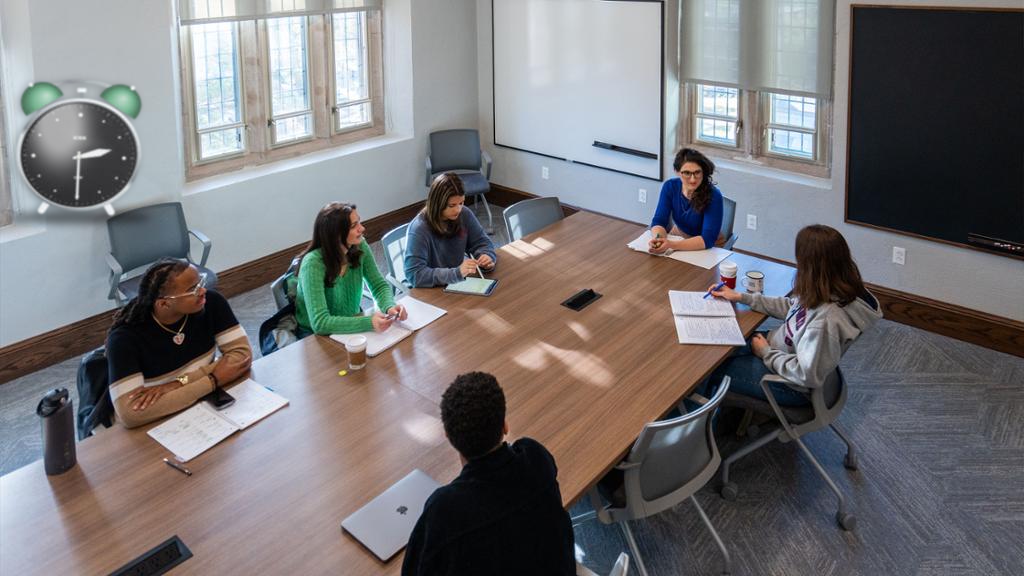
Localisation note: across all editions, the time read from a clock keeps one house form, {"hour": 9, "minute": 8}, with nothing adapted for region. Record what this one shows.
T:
{"hour": 2, "minute": 30}
